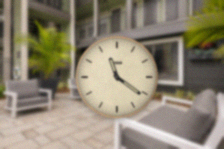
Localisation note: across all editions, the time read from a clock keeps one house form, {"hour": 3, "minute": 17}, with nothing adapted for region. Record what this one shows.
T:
{"hour": 11, "minute": 21}
